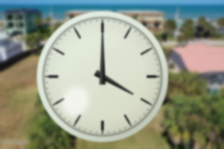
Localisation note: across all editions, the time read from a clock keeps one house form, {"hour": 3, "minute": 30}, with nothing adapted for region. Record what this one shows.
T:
{"hour": 4, "minute": 0}
